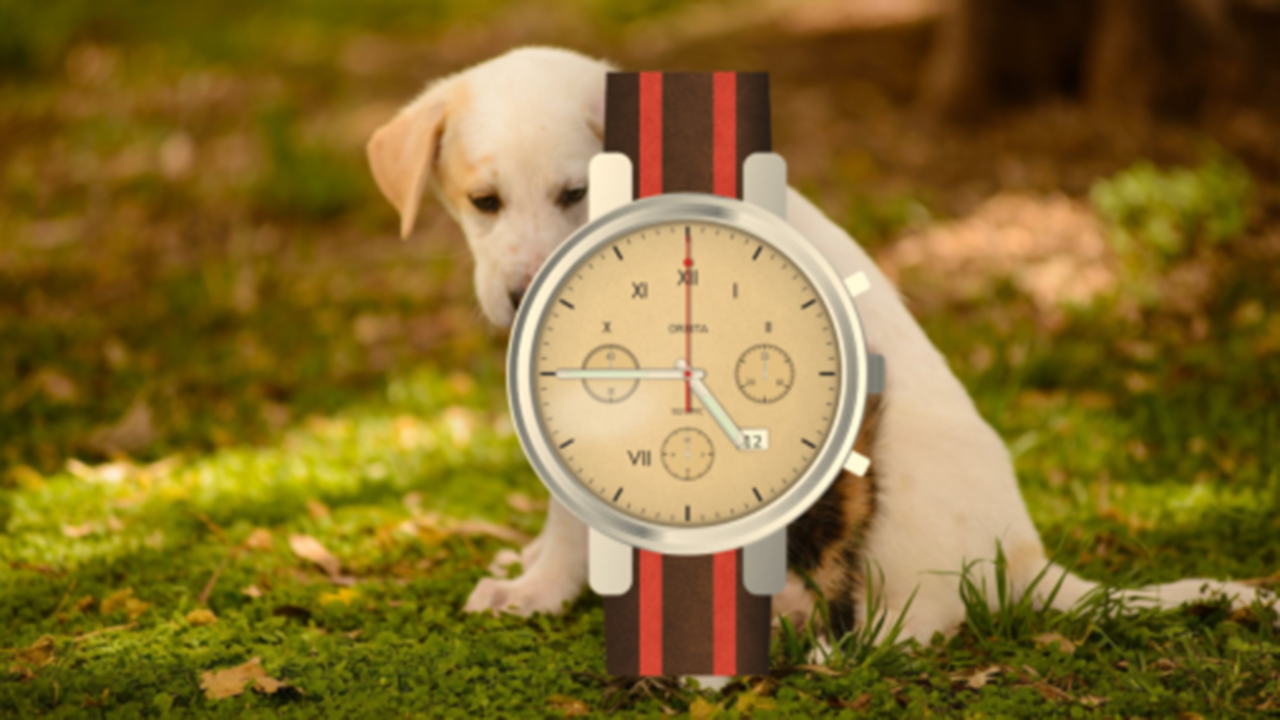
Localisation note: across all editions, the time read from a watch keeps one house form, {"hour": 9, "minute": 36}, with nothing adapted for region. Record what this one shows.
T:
{"hour": 4, "minute": 45}
